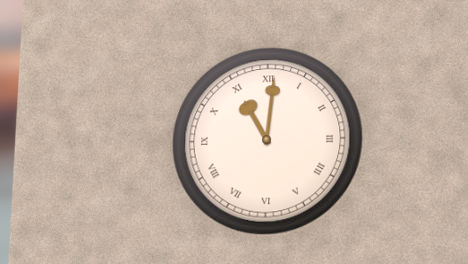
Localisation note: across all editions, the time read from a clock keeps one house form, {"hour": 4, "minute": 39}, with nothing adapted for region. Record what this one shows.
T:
{"hour": 11, "minute": 1}
